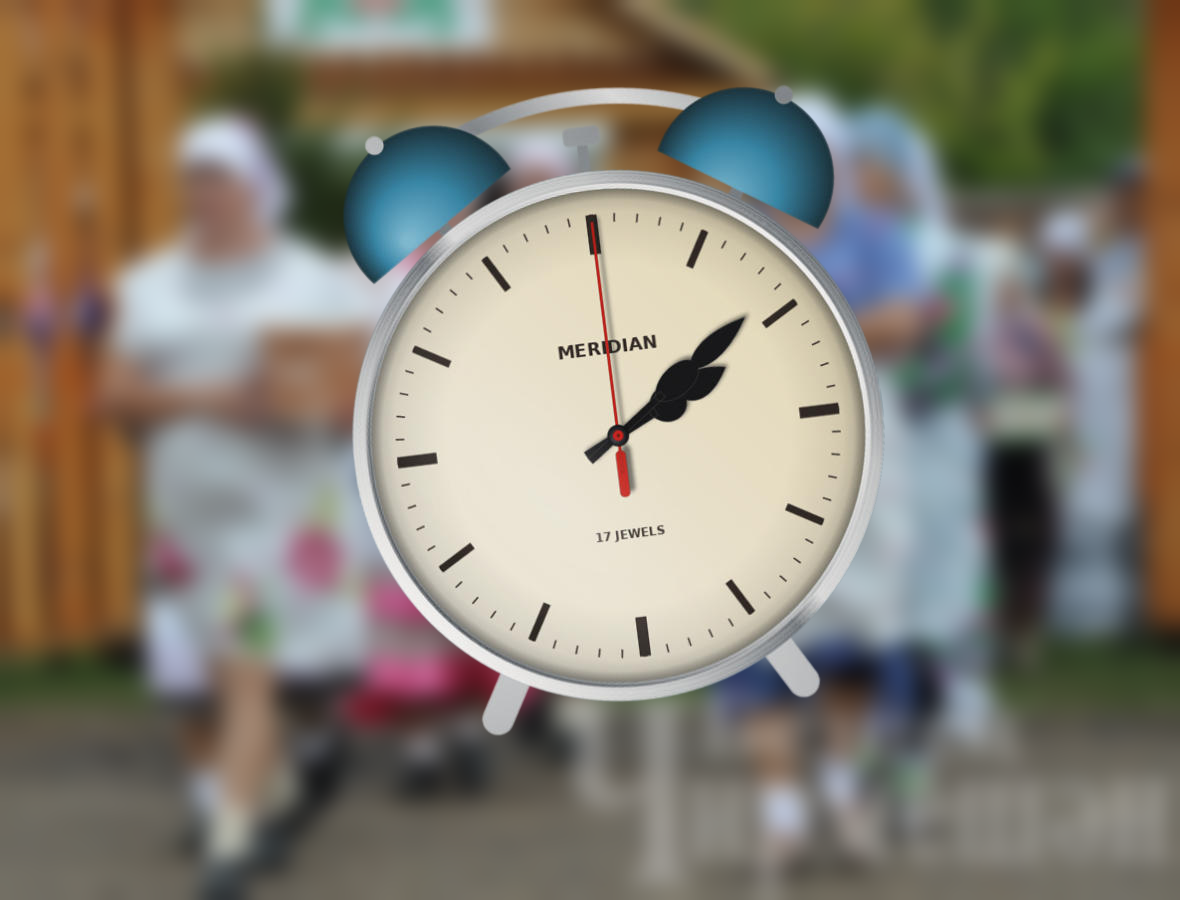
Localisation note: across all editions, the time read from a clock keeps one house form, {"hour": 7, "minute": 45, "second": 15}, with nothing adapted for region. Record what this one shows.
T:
{"hour": 2, "minute": 9, "second": 0}
